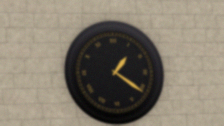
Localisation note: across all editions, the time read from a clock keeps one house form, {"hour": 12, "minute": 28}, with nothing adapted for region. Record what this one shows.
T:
{"hour": 1, "minute": 21}
